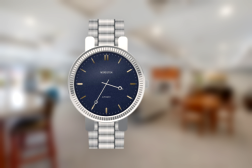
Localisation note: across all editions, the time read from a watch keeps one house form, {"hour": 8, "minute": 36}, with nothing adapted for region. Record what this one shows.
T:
{"hour": 3, "minute": 35}
